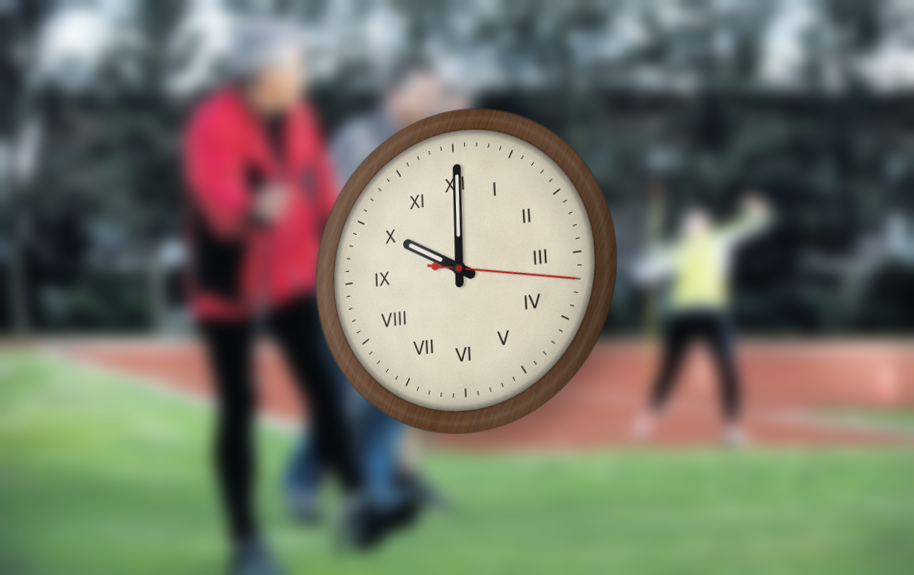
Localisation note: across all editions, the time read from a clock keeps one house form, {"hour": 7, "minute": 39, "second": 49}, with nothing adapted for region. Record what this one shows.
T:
{"hour": 10, "minute": 0, "second": 17}
